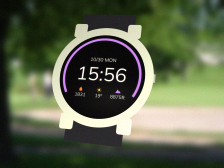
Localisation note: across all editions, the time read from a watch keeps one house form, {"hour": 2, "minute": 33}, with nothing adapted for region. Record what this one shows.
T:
{"hour": 15, "minute": 56}
